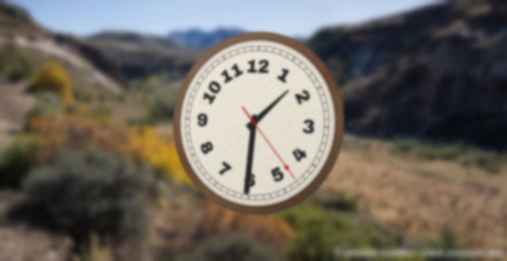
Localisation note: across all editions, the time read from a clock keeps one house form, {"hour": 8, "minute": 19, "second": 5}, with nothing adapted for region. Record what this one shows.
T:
{"hour": 1, "minute": 30, "second": 23}
